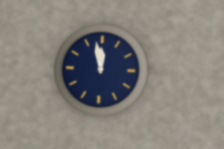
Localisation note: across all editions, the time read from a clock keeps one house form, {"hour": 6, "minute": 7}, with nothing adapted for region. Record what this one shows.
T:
{"hour": 11, "minute": 58}
